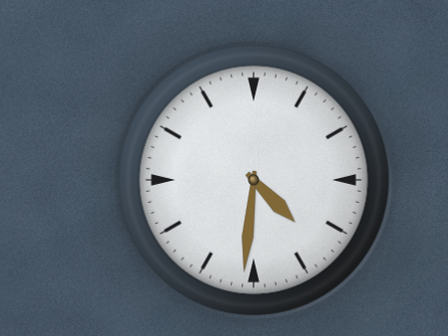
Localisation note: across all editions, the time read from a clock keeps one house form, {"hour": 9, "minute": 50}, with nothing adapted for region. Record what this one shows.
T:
{"hour": 4, "minute": 31}
